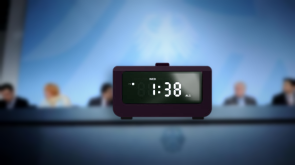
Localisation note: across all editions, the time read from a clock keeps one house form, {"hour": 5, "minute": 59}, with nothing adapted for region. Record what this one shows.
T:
{"hour": 1, "minute": 38}
